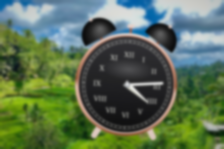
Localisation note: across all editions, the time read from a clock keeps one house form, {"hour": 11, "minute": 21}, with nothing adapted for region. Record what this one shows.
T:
{"hour": 4, "minute": 14}
